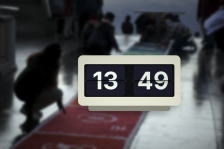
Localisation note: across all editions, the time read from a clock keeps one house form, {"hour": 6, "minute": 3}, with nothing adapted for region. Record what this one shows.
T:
{"hour": 13, "minute": 49}
